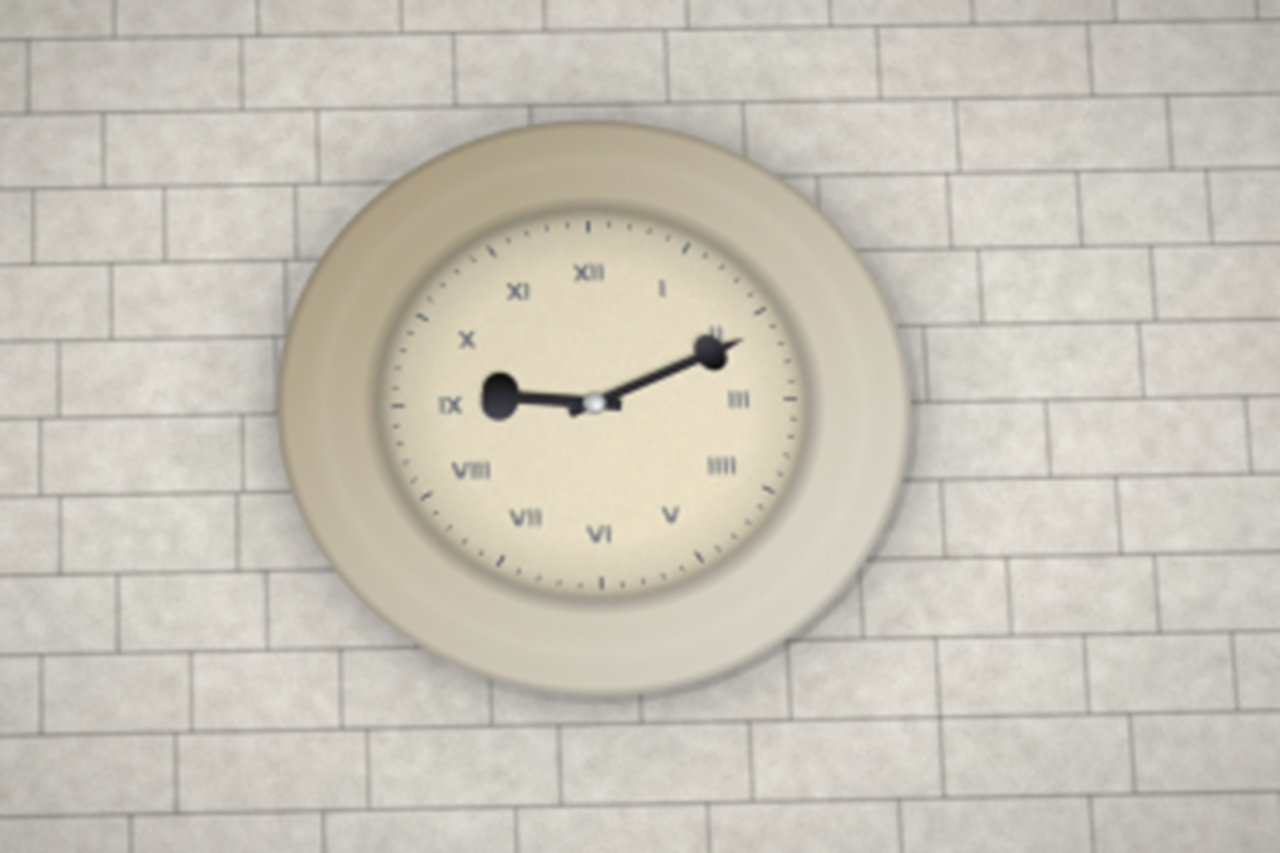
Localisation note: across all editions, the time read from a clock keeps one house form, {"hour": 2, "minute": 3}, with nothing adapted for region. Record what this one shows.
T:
{"hour": 9, "minute": 11}
